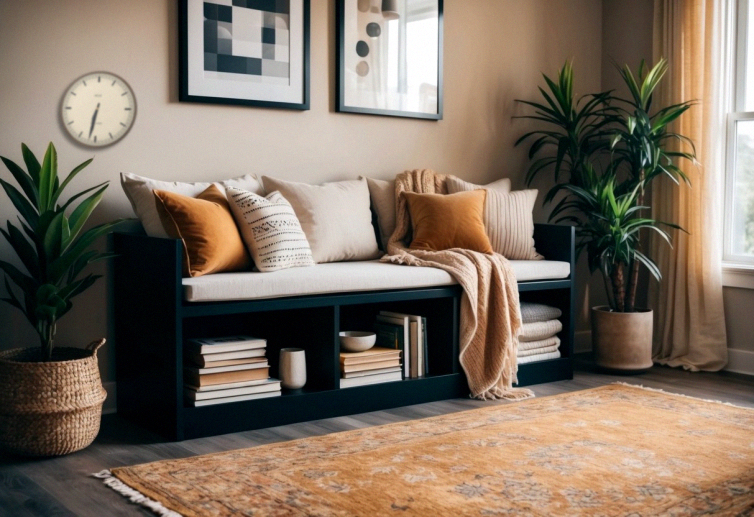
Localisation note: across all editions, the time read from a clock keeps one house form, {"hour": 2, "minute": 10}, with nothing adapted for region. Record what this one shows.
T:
{"hour": 6, "minute": 32}
